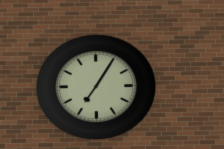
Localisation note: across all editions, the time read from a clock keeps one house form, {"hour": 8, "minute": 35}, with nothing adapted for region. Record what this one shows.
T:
{"hour": 7, "minute": 5}
